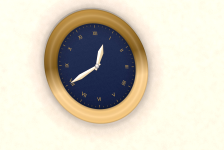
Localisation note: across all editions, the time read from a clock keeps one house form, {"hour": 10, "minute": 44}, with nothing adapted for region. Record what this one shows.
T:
{"hour": 12, "minute": 40}
